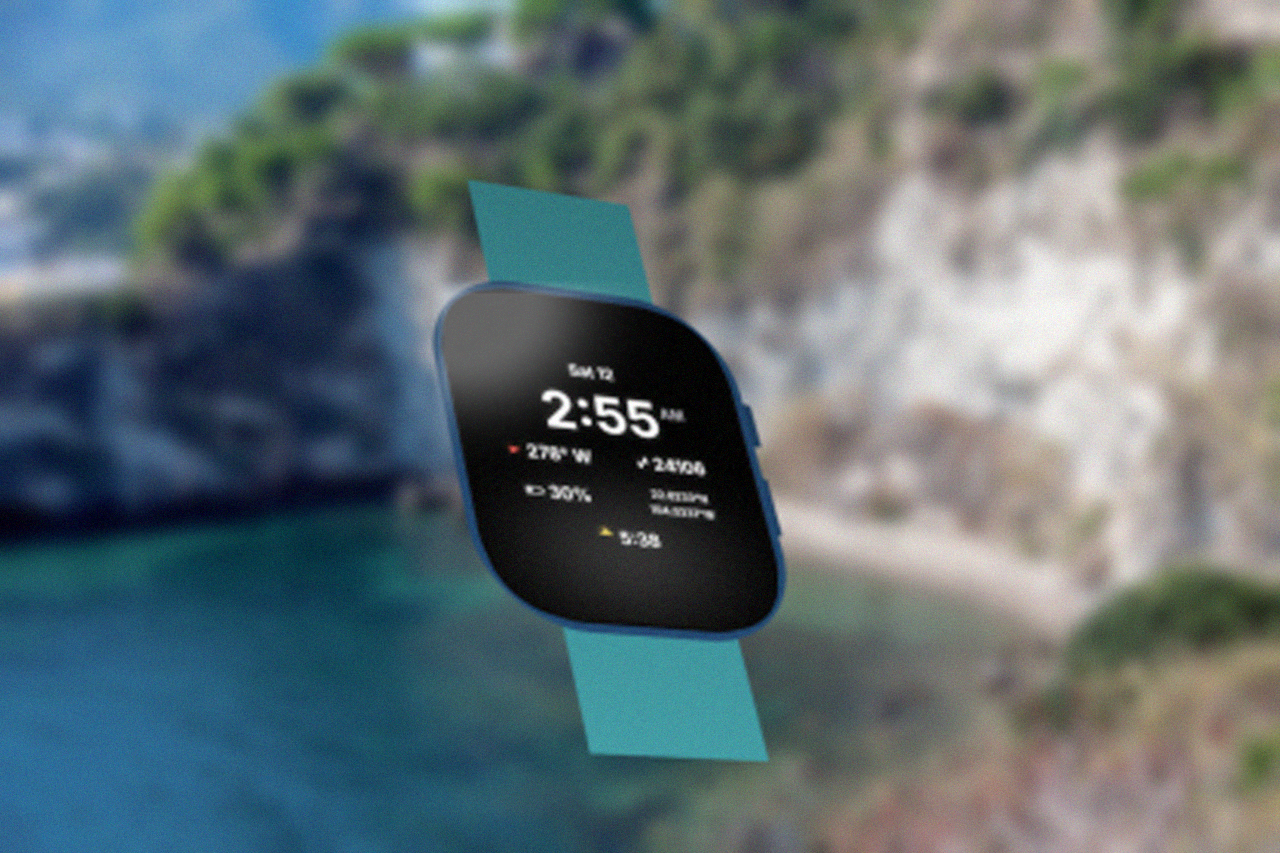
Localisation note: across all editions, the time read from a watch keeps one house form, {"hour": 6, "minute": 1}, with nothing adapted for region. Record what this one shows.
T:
{"hour": 2, "minute": 55}
